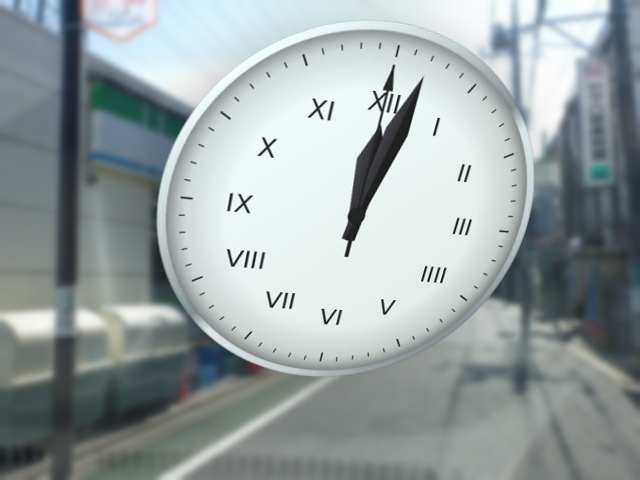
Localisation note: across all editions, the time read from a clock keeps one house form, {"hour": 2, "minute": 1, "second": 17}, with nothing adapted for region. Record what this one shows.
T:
{"hour": 12, "minute": 2, "second": 0}
